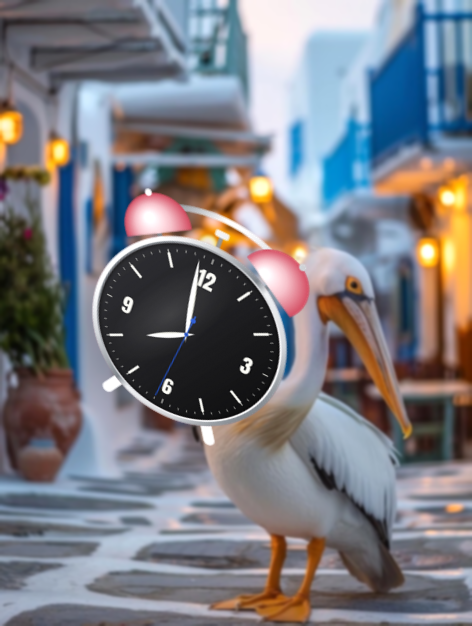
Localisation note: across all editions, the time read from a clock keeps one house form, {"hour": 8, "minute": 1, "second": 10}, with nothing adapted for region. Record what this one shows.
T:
{"hour": 7, "minute": 58, "second": 31}
